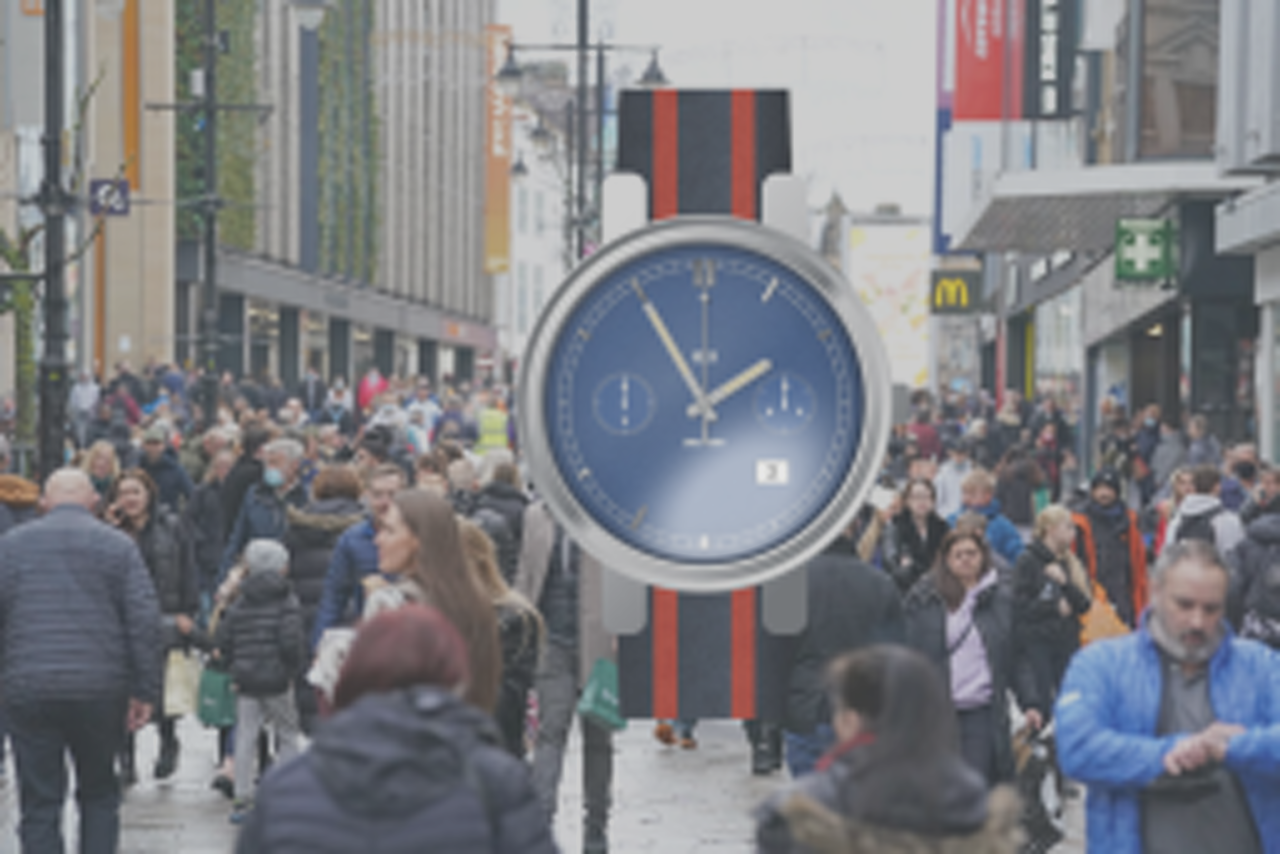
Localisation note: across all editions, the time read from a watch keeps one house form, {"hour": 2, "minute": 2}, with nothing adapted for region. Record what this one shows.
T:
{"hour": 1, "minute": 55}
